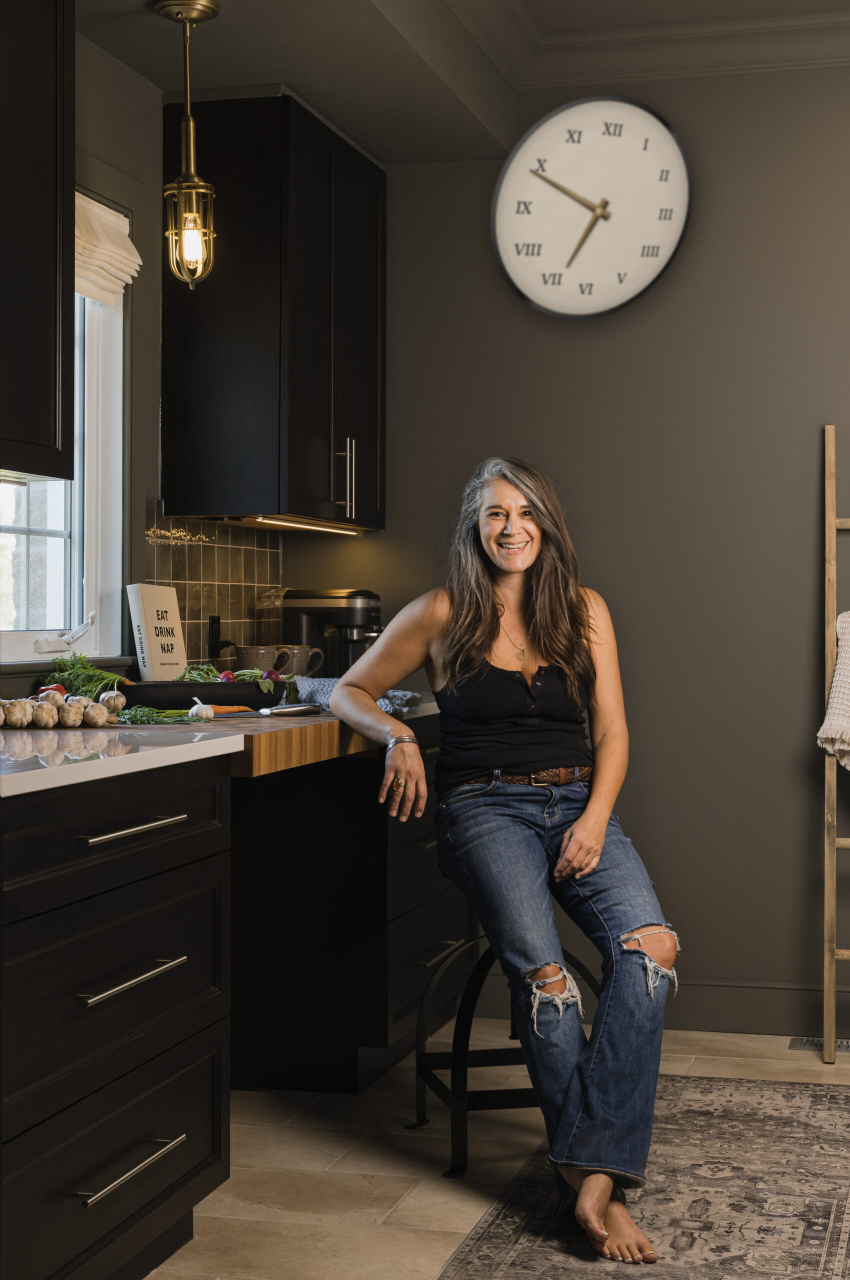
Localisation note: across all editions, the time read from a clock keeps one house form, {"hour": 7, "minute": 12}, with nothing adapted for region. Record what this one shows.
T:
{"hour": 6, "minute": 49}
